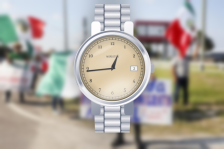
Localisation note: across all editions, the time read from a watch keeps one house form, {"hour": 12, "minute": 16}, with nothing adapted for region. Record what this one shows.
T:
{"hour": 12, "minute": 44}
